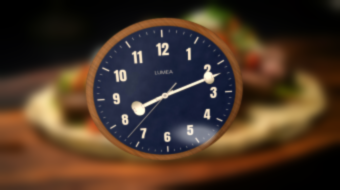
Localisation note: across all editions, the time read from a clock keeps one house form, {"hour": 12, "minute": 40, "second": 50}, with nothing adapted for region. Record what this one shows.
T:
{"hour": 8, "minute": 11, "second": 37}
